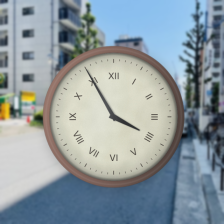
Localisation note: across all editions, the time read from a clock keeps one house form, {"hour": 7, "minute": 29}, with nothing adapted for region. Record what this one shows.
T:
{"hour": 3, "minute": 55}
